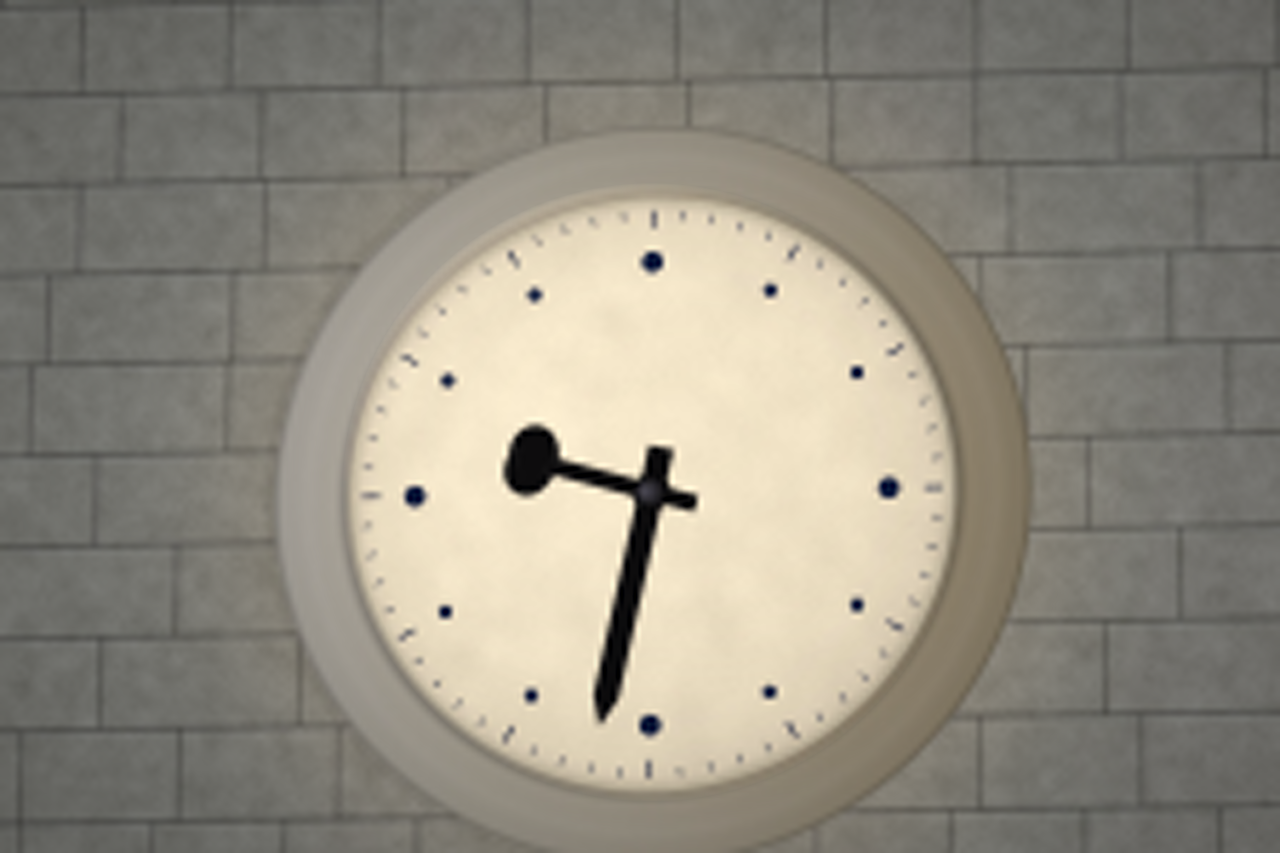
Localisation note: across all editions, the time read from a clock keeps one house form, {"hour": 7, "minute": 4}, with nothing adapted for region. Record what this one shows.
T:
{"hour": 9, "minute": 32}
